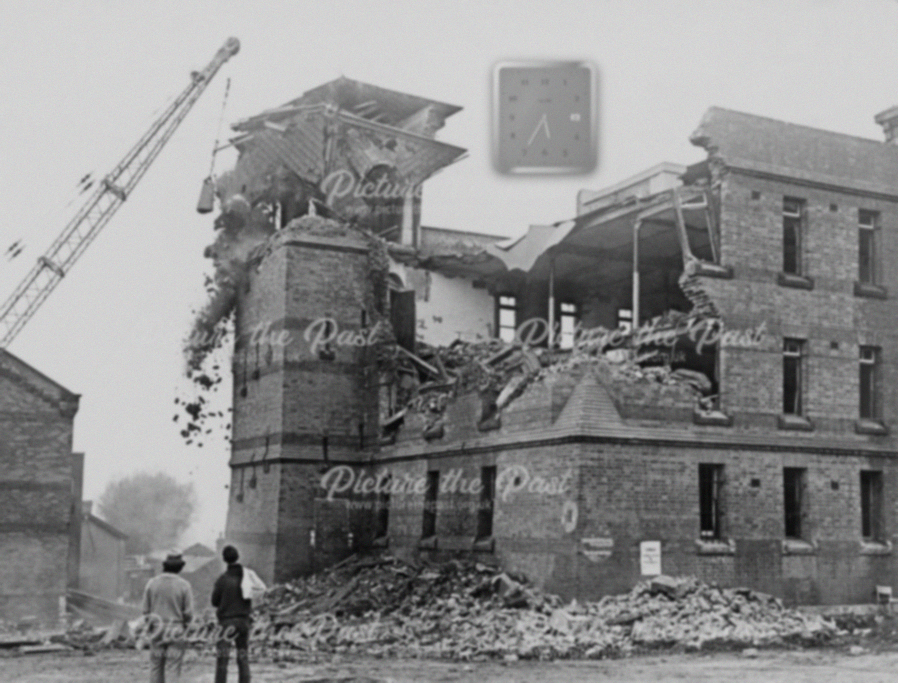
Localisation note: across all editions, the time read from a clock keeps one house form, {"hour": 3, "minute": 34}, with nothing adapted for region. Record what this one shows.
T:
{"hour": 5, "minute": 35}
